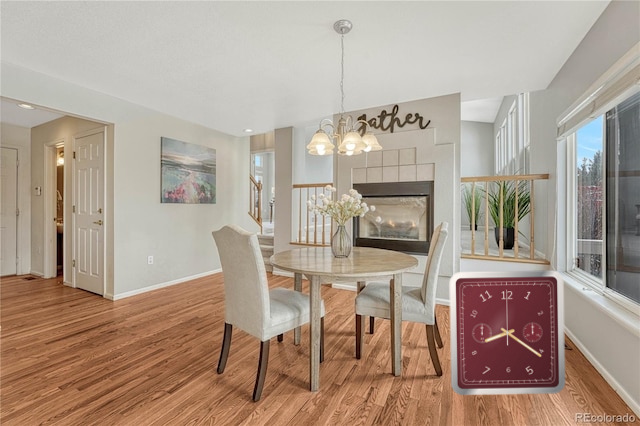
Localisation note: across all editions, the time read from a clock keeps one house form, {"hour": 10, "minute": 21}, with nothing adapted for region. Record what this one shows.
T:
{"hour": 8, "minute": 21}
